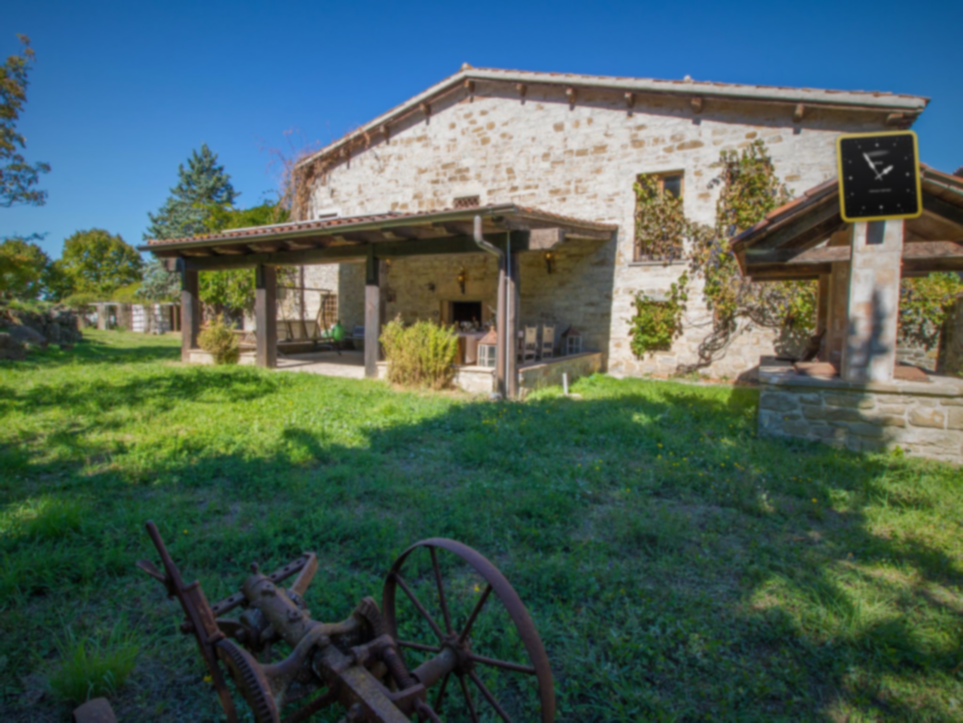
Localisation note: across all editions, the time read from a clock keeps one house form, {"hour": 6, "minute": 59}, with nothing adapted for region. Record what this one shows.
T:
{"hour": 1, "minute": 55}
